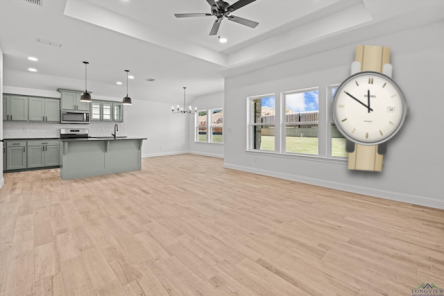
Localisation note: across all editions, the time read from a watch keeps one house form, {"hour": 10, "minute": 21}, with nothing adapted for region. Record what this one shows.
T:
{"hour": 11, "minute": 50}
